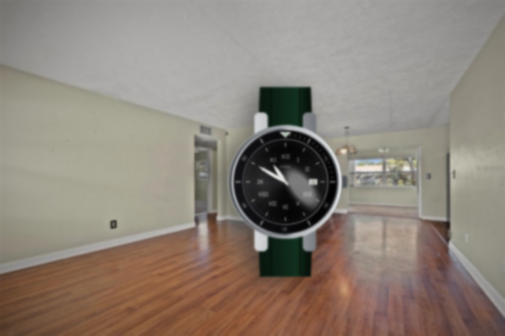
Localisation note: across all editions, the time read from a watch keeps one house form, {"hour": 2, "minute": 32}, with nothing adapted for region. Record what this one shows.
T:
{"hour": 10, "minute": 50}
